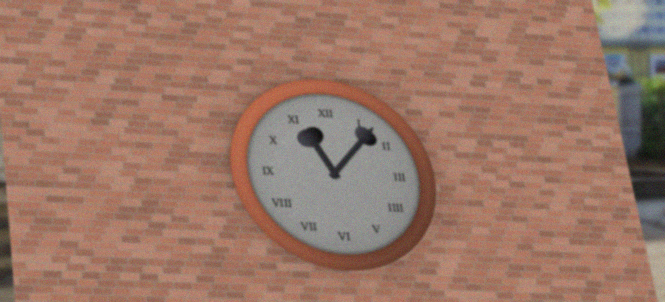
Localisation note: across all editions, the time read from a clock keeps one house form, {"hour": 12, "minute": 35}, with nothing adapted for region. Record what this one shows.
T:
{"hour": 11, "minute": 7}
